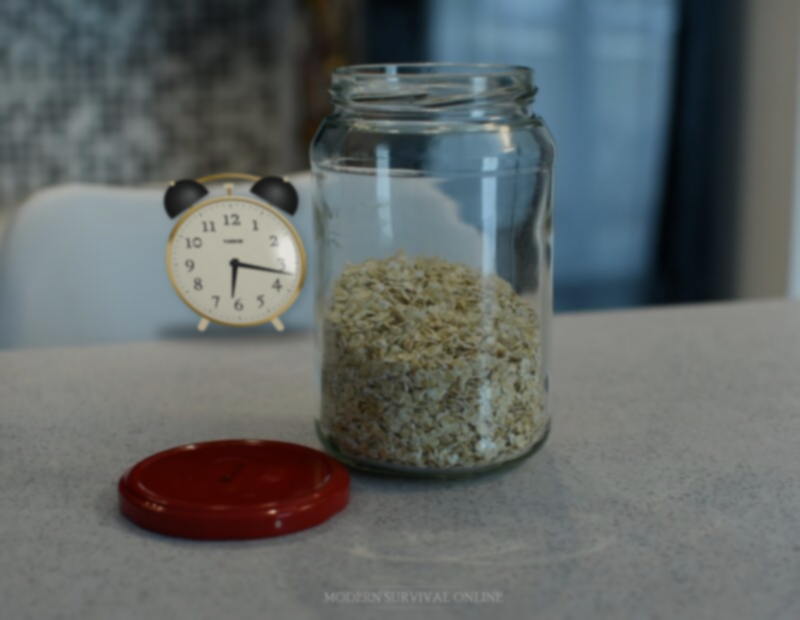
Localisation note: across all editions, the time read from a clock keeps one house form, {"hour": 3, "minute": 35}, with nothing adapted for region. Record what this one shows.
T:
{"hour": 6, "minute": 17}
